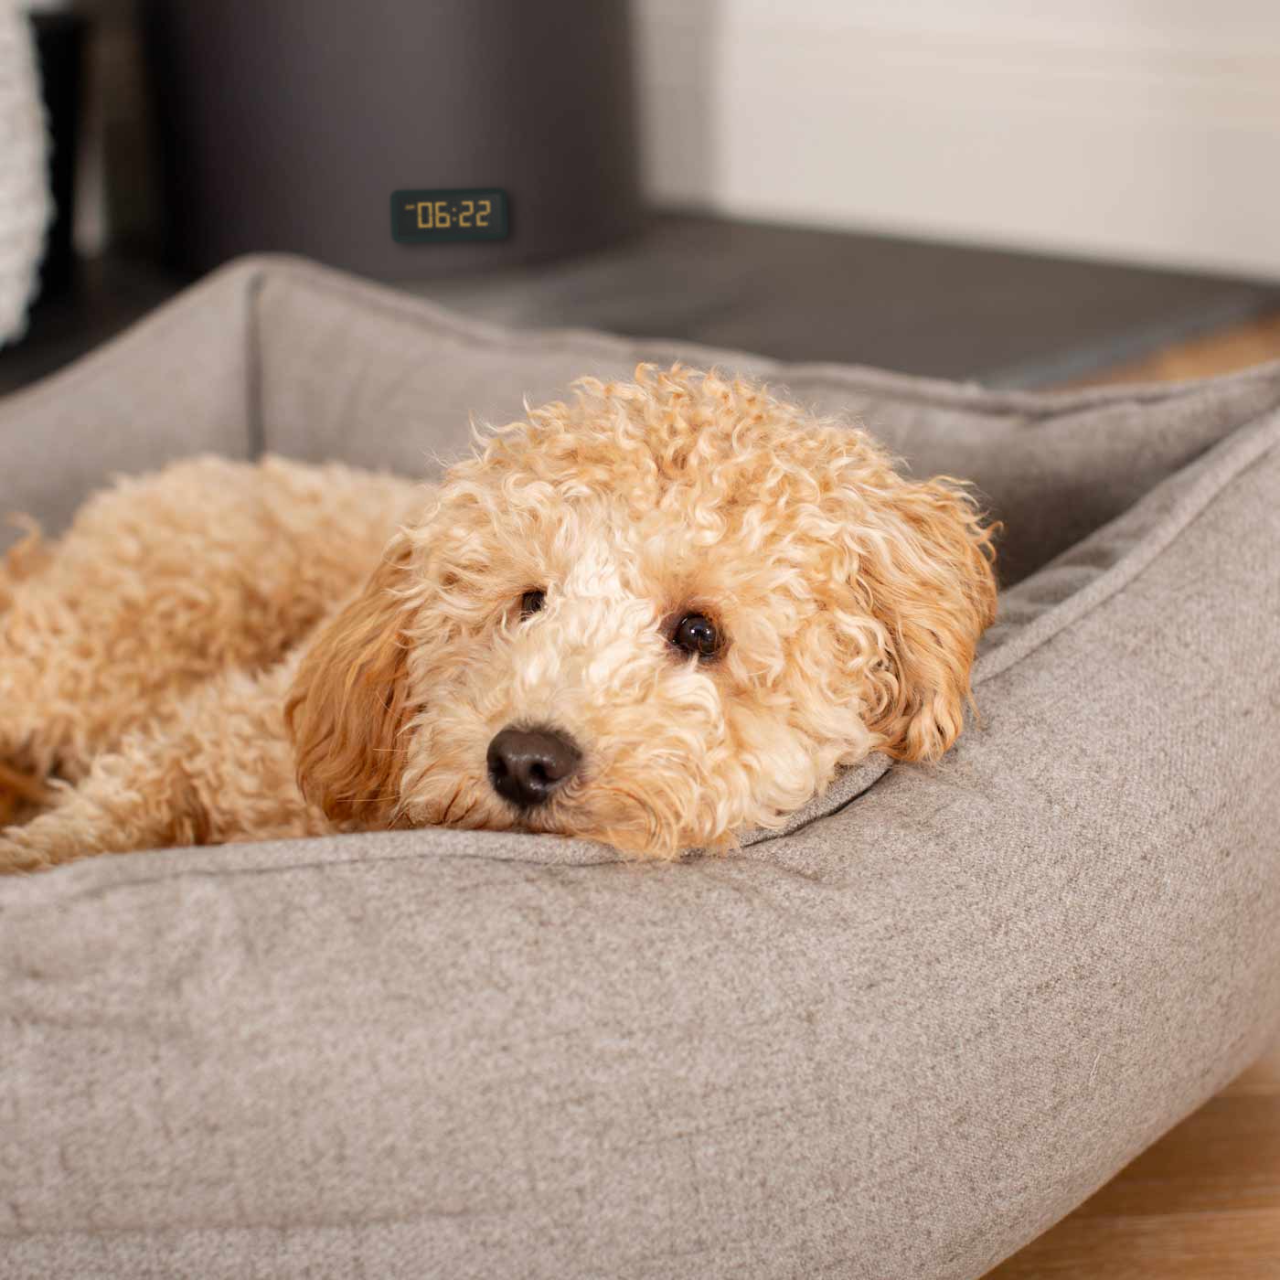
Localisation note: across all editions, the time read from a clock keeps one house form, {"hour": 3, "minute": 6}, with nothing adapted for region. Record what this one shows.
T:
{"hour": 6, "minute": 22}
